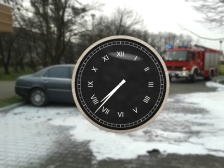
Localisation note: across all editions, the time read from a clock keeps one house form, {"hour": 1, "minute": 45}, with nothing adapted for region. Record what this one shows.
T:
{"hour": 7, "minute": 37}
